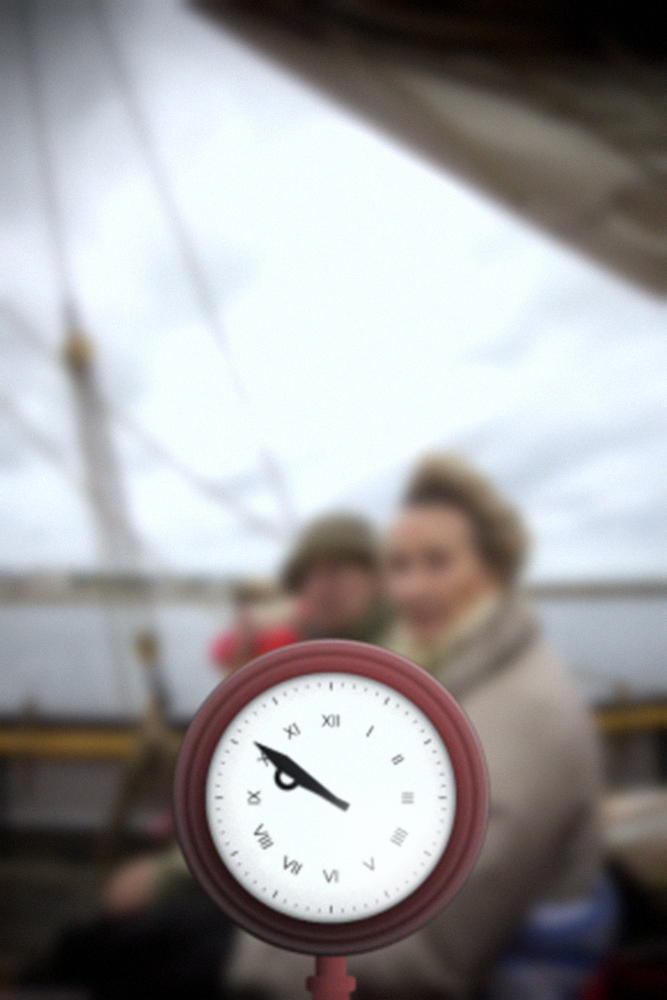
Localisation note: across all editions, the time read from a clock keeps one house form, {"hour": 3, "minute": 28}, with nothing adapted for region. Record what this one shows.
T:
{"hour": 9, "minute": 51}
